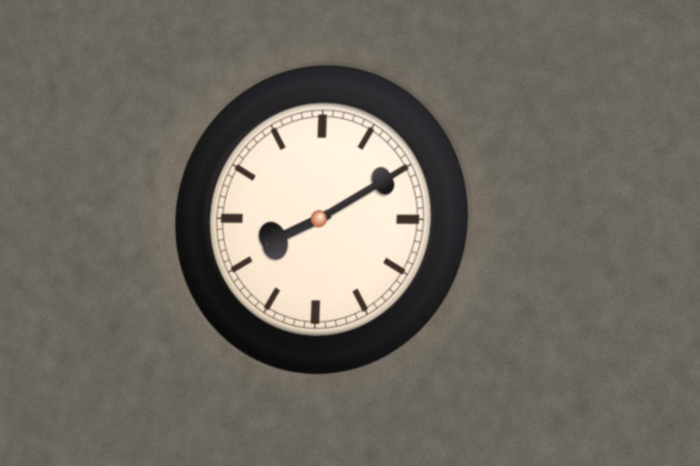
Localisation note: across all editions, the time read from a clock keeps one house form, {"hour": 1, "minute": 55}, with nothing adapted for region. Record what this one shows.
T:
{"hour": 8, "minute": 10}
